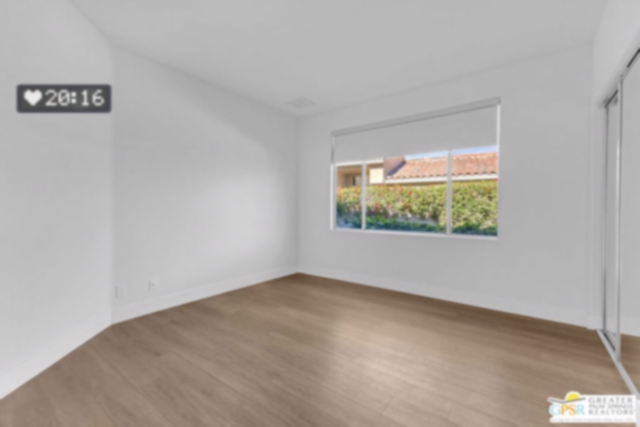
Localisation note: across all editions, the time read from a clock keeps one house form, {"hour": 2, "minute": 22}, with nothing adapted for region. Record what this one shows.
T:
{"hour": 20, "minute": 16}
